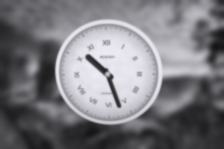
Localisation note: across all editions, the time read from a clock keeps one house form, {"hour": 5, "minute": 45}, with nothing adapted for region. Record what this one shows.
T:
{"hour": 10, "minute": 27}
